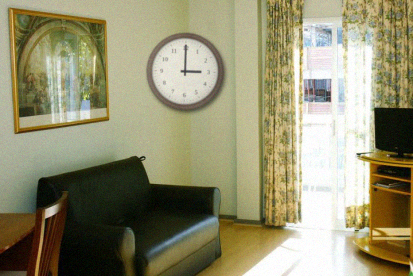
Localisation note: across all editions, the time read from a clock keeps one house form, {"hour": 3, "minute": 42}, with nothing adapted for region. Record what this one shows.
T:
{"hour": 3, "minute": 0}
